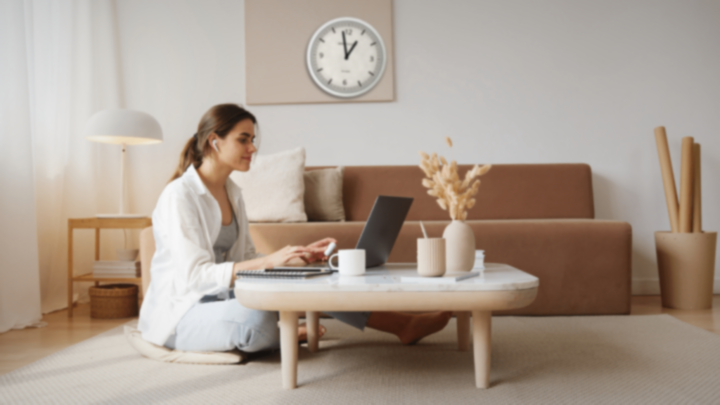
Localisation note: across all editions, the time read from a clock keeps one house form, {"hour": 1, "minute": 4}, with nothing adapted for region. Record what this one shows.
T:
{"hour": 12, "minute": 58}
